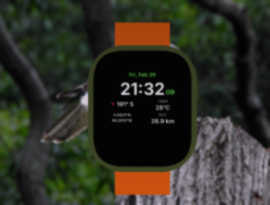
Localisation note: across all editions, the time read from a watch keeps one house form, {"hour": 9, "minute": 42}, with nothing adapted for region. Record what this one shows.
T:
{"hour": 21, "minute": 32}
